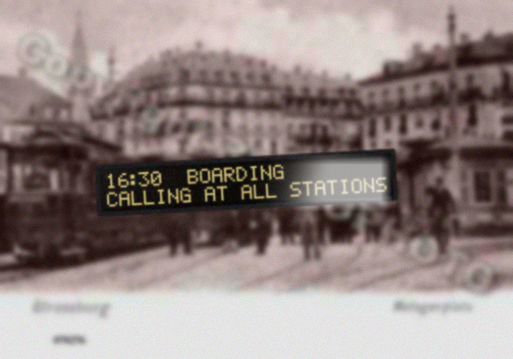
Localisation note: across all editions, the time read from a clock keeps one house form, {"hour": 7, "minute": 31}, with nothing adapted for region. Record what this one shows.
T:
{"hour": 16, "minute": 30}
